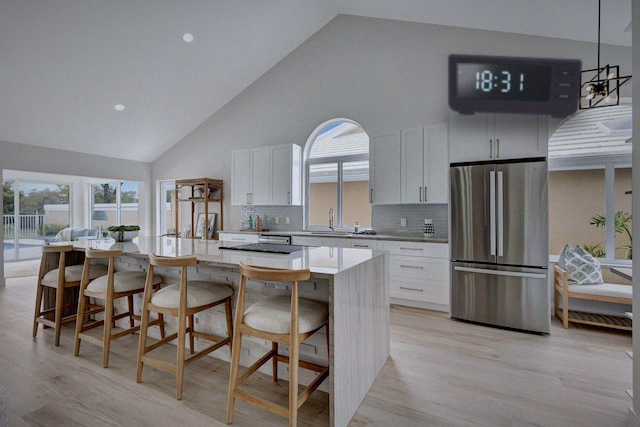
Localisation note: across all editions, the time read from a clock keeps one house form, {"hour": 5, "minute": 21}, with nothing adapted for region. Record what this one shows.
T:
{"hour": 18, "minute": 31}
